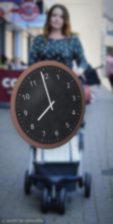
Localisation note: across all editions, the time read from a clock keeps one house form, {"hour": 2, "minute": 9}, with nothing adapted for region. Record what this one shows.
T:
{"hour": 7, "minute": 59}
